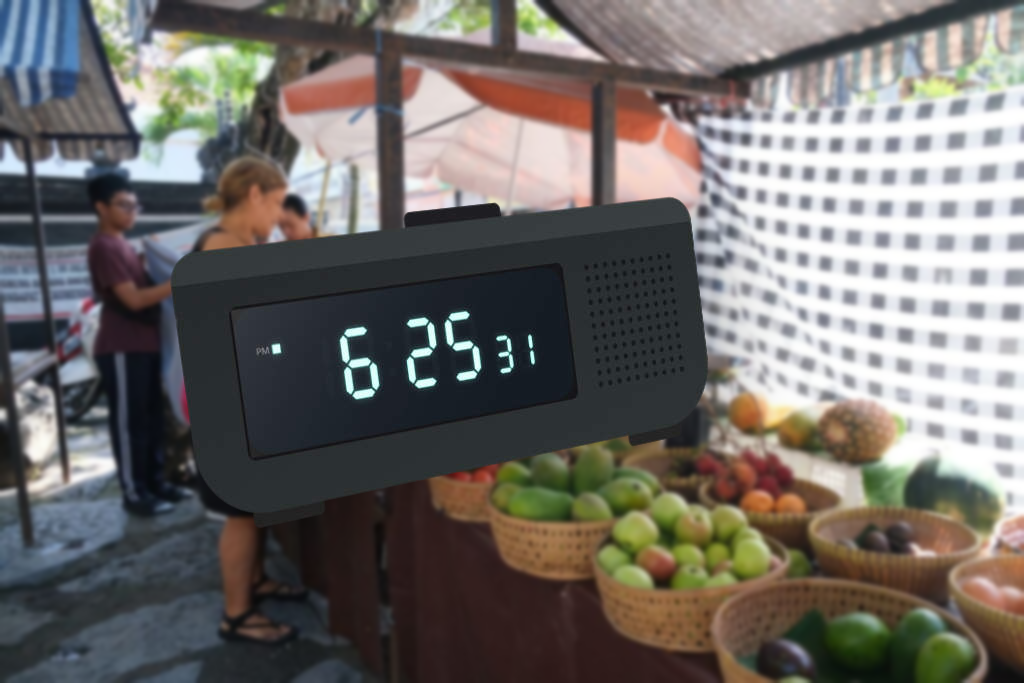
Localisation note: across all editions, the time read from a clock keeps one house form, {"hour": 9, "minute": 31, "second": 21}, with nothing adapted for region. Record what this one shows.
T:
{"hour": 6, "minute": 25, "second": 31}
